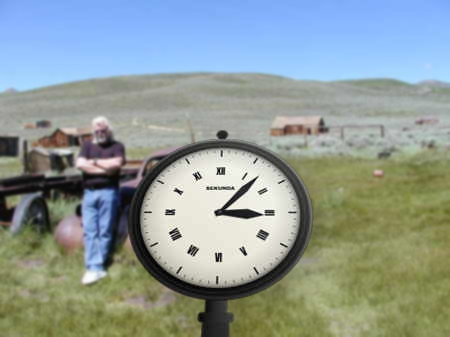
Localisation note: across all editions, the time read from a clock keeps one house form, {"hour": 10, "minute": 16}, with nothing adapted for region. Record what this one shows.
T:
{"hour": 3, "minute": 7}
